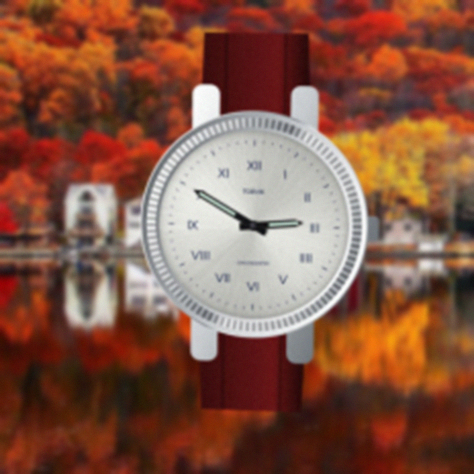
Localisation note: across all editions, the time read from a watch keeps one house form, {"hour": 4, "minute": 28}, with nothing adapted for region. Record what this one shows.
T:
{"hour": 2, "minute": 50}
